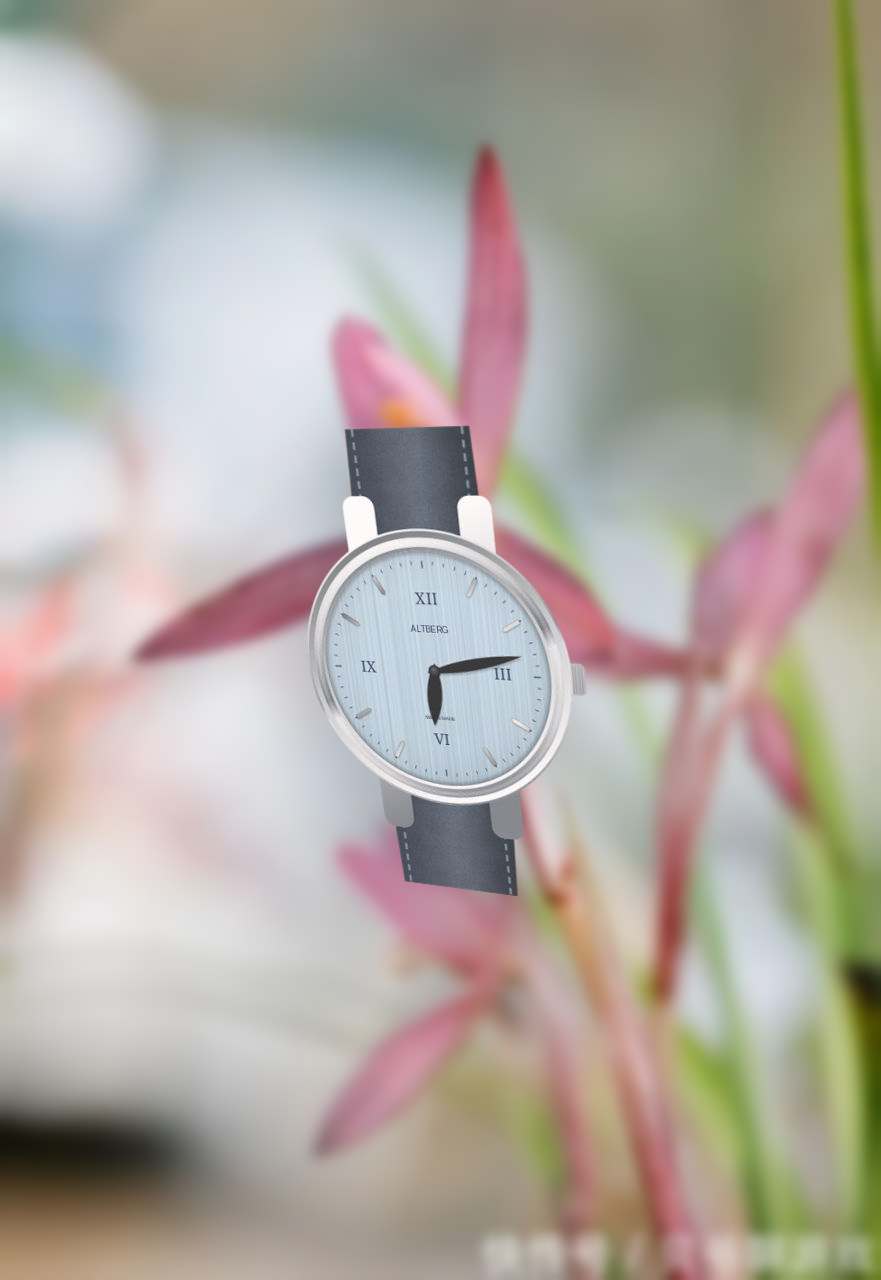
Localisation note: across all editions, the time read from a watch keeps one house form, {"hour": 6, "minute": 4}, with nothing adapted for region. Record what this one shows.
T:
{"hour": 6, "minute": 13}
